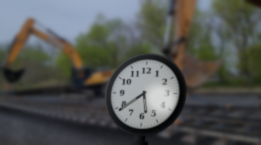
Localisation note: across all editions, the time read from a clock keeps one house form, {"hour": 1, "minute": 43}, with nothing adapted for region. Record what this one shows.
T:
{"hour": 5, "minute": 39}
